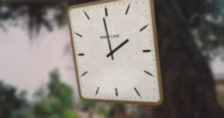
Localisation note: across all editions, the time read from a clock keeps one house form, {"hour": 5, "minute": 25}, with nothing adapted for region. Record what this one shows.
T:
{"hour": 1, "minute": 59}
